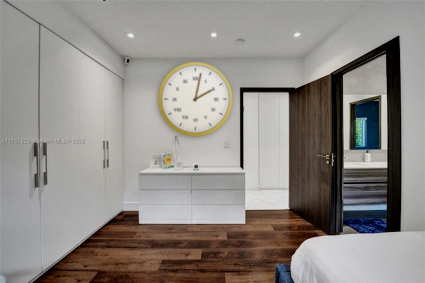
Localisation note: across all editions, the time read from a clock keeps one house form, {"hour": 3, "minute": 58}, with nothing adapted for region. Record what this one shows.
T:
{"hour": 2, "minute": 2}
